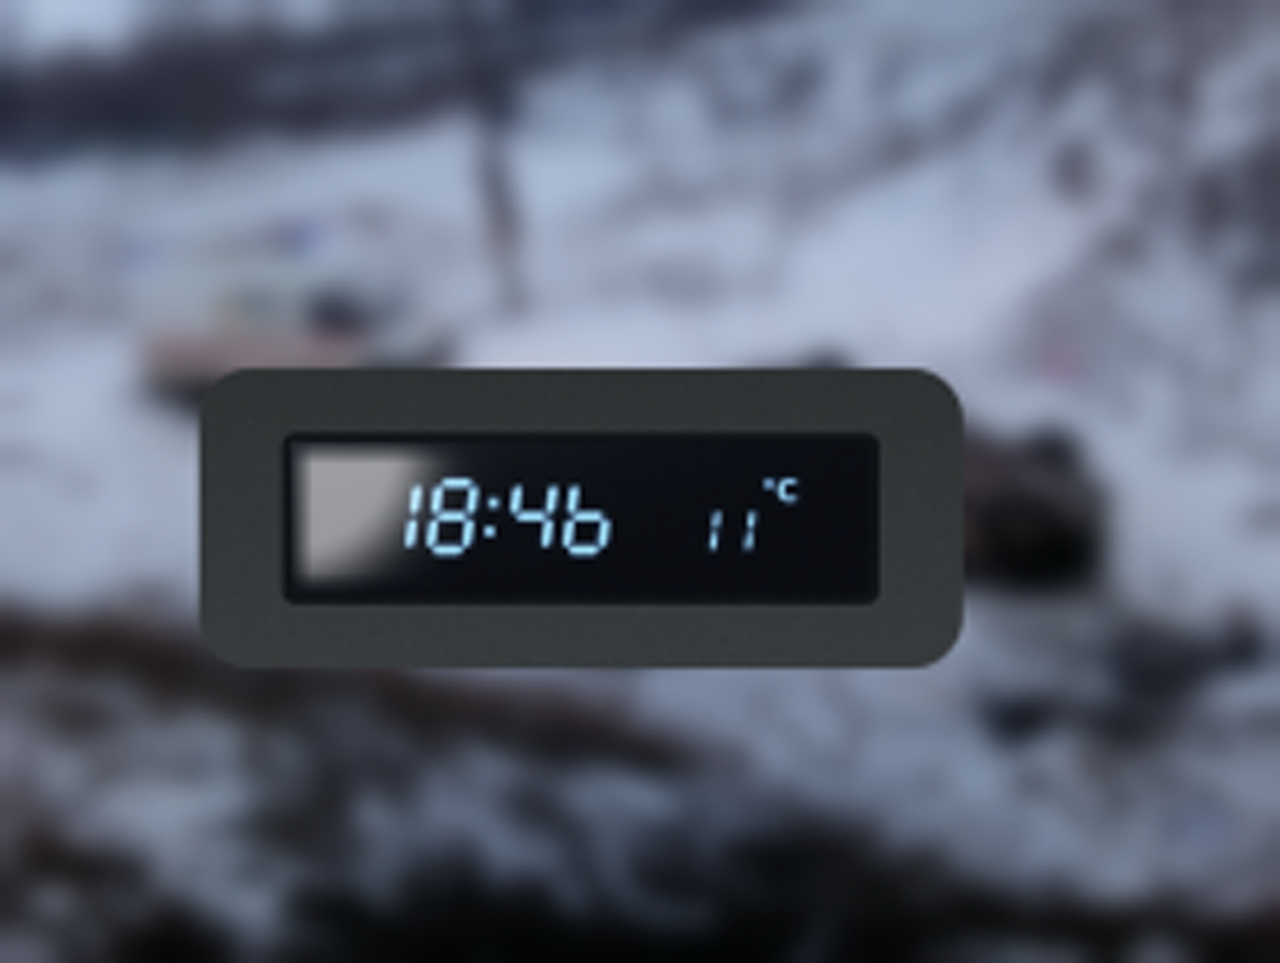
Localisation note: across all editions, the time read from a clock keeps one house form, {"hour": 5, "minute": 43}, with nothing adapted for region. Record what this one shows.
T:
{"hour": 18, "minute": 46}
